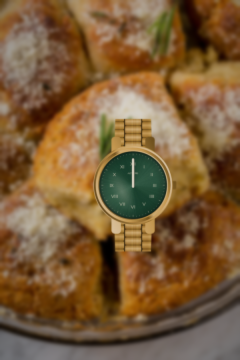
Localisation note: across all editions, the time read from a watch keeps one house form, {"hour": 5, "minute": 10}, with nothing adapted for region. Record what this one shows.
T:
{"hour": 12, "minute": 0}
